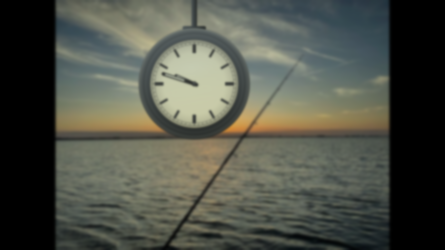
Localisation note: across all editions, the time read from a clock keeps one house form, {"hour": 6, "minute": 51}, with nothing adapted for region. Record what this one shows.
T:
{"hour": 9, "minute": 48}
